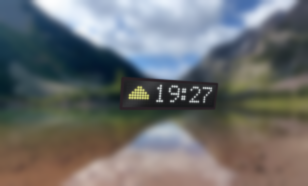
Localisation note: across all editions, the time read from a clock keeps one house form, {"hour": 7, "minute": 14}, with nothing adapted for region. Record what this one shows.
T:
{"hour": 19, "minute": 27}
